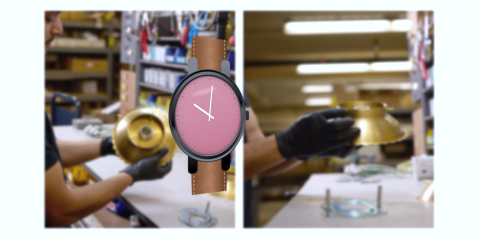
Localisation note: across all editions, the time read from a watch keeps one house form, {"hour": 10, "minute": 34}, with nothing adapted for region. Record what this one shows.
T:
{"hour": 10, "minute": 1}
